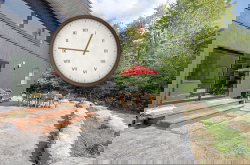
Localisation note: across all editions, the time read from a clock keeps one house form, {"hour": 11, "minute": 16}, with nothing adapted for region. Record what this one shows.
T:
{"hour": 12, "minute": 46}
